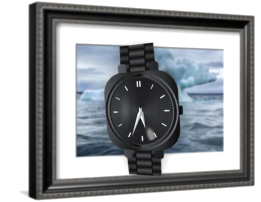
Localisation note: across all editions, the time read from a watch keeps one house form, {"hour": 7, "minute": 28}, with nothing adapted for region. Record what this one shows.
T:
{"hour": 5, "minute": 34}
